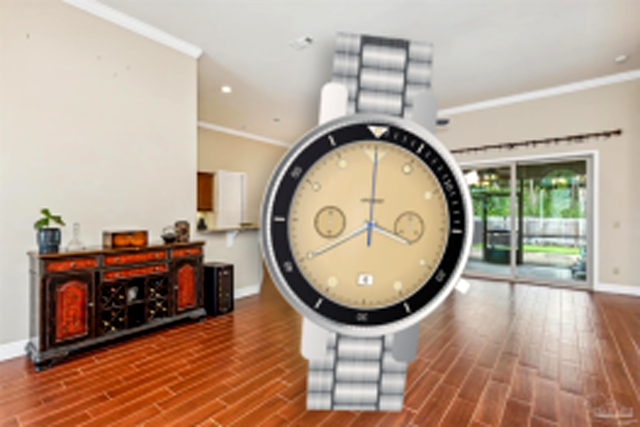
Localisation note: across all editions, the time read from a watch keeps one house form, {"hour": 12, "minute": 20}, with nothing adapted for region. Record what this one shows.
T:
{"hour": 3, "minute": 40}
